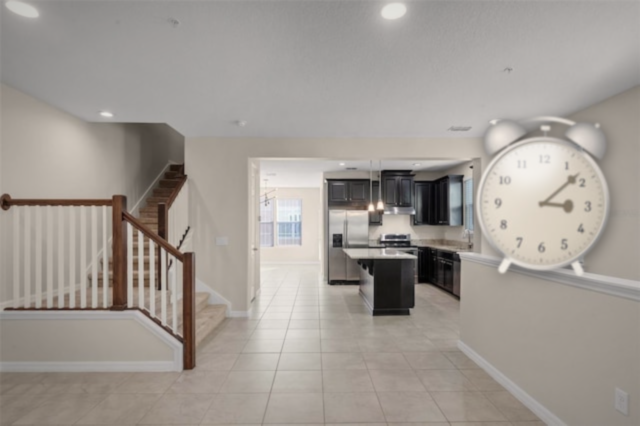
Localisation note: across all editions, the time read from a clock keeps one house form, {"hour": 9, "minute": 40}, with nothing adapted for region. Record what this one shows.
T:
{"hour": 3, "minute": 8}
